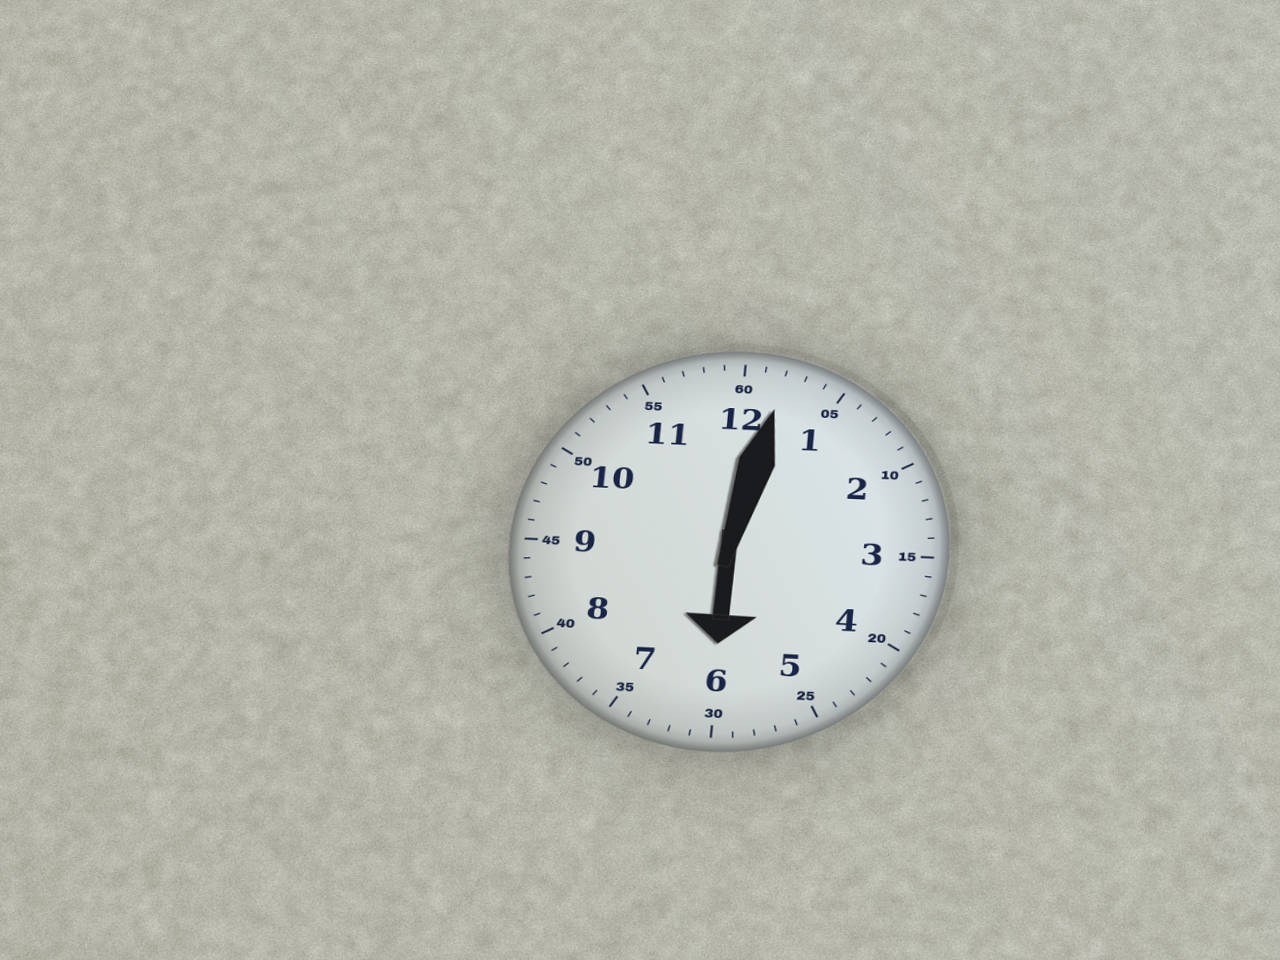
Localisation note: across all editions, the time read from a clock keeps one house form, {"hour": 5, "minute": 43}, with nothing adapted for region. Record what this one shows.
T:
{"hour": 6, "minute": 2}
